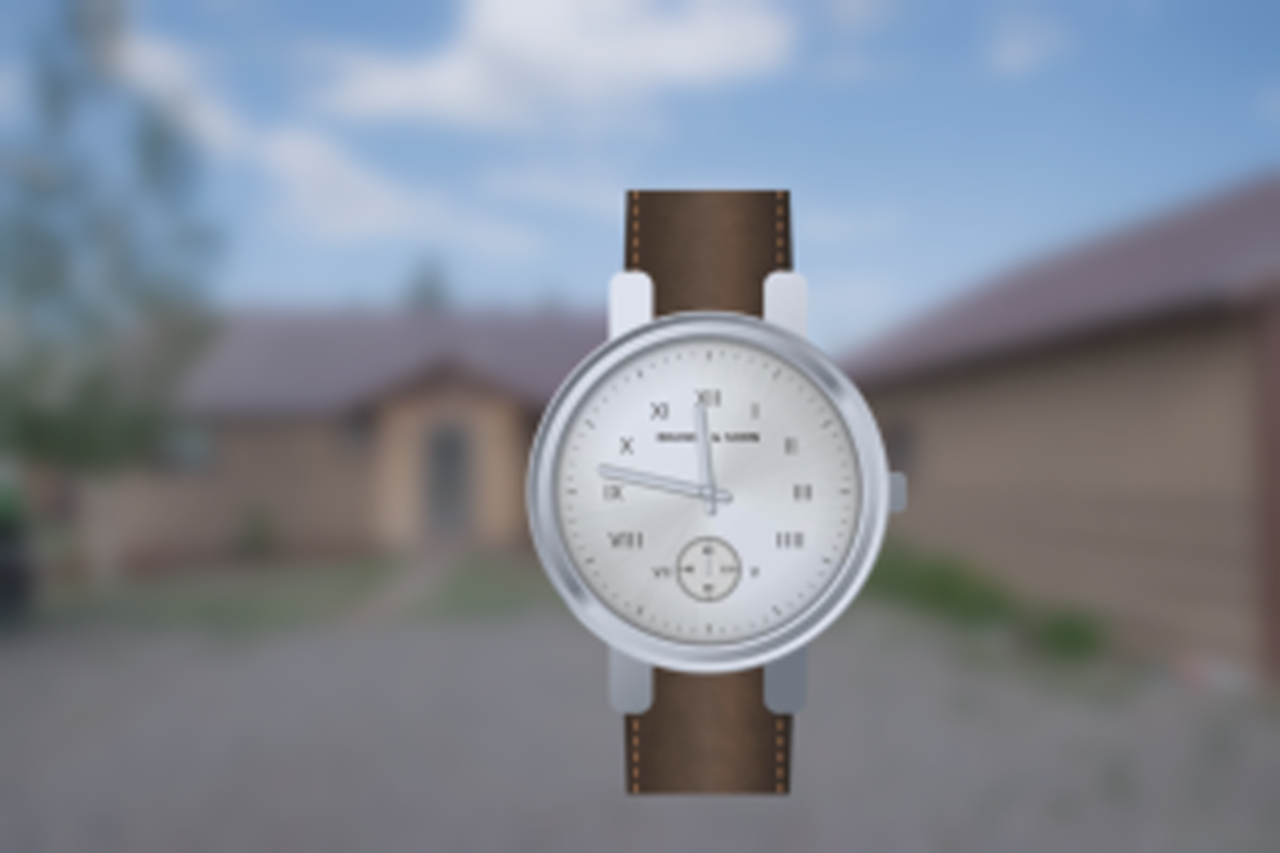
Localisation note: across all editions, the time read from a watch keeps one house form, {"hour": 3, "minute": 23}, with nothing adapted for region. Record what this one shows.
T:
{"hour": 11, "minute": 47}
